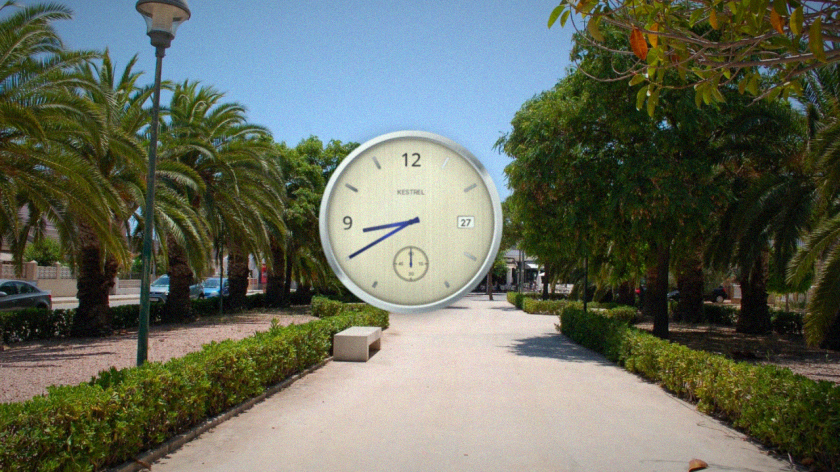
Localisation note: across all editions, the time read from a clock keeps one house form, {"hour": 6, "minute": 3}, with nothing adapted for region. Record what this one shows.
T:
{"hour": 8, "minute": 40}
